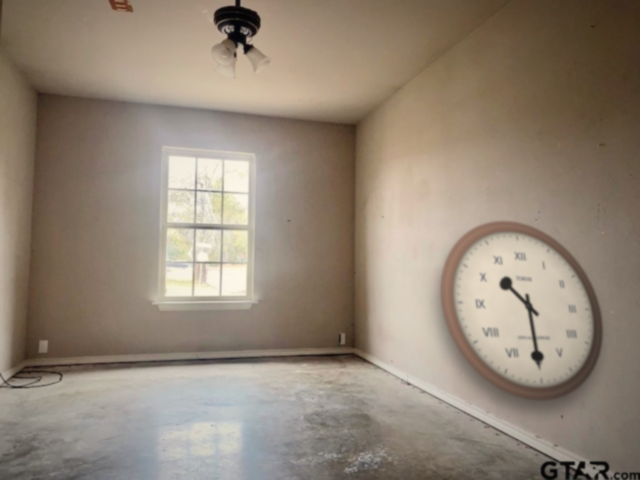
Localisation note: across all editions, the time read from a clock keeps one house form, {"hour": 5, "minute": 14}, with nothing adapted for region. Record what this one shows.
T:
{"hour": 10, "minute": 30}
